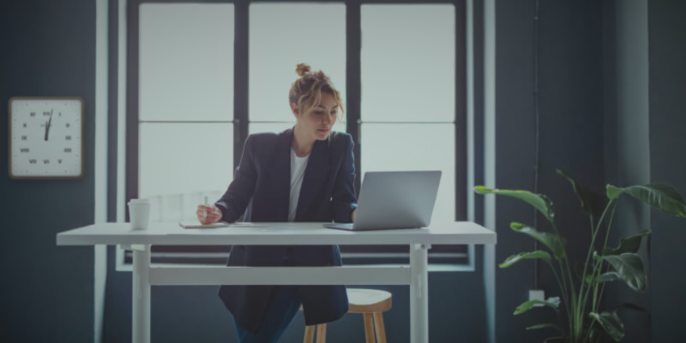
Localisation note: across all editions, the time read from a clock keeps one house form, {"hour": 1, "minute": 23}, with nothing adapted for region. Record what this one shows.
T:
{"hour": 12, "minute": 2}
